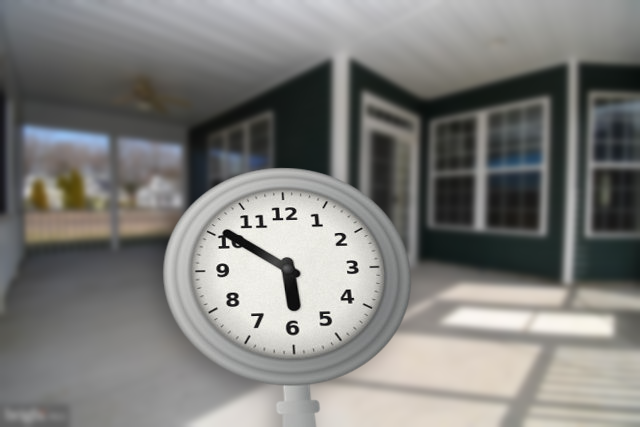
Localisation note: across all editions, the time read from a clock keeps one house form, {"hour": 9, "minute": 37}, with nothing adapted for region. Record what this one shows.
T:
{"hour": 5, "minute": 51}
